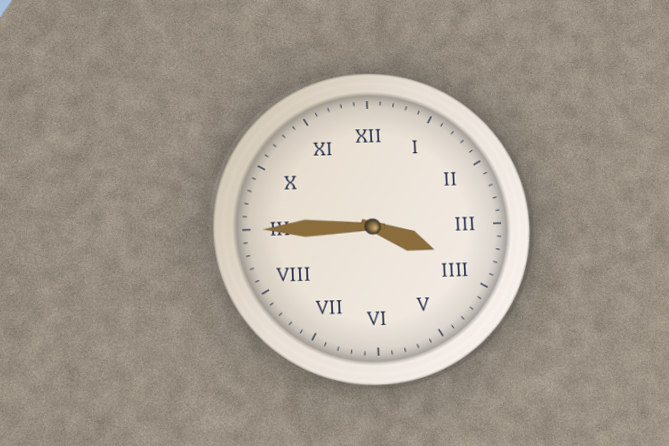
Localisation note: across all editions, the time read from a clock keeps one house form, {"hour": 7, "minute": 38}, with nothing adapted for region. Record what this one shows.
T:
{"hour": 3, "minute": 45}
